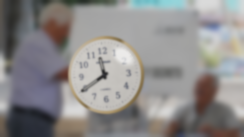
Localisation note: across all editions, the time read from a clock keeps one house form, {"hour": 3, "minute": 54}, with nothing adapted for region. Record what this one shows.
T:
{"hour": 11, "minute": 40}
